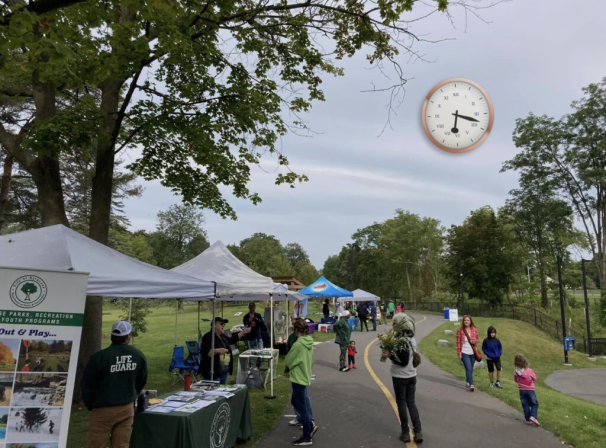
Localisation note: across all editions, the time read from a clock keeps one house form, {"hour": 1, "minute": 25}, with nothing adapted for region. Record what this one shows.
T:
{"hour": 6, "minute": 18}
